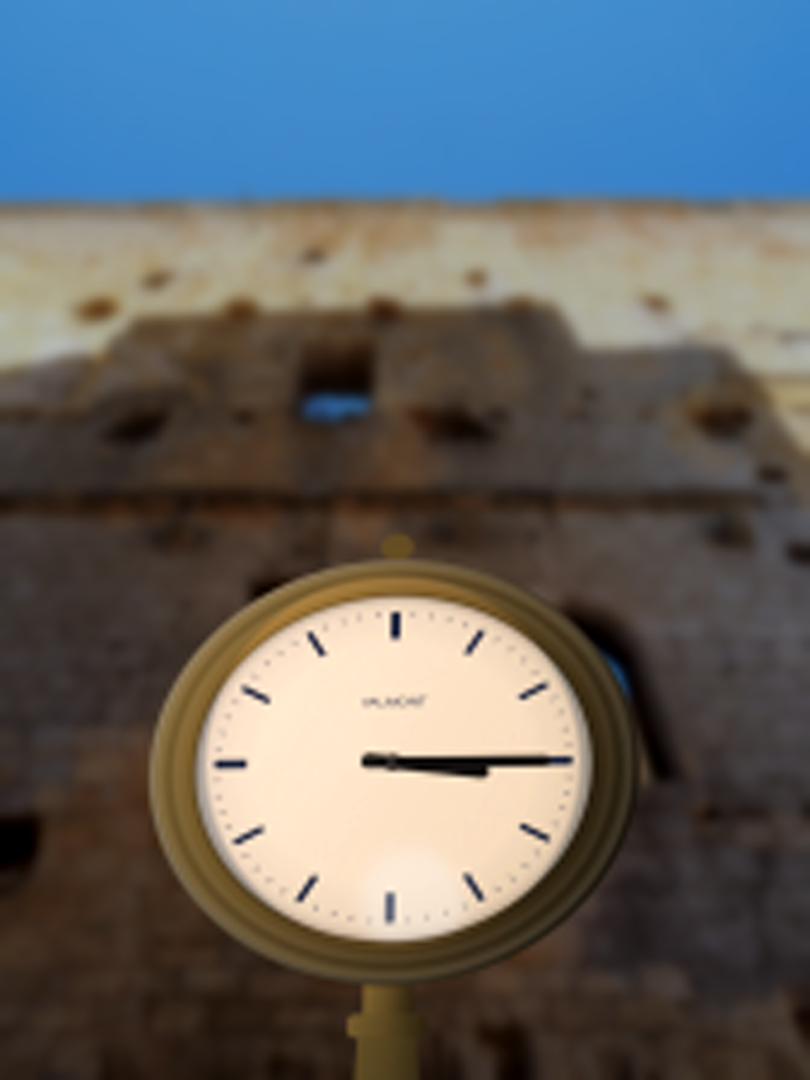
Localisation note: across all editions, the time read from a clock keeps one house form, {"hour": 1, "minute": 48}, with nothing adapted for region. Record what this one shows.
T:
{"hour": 3, "minute": 15}
